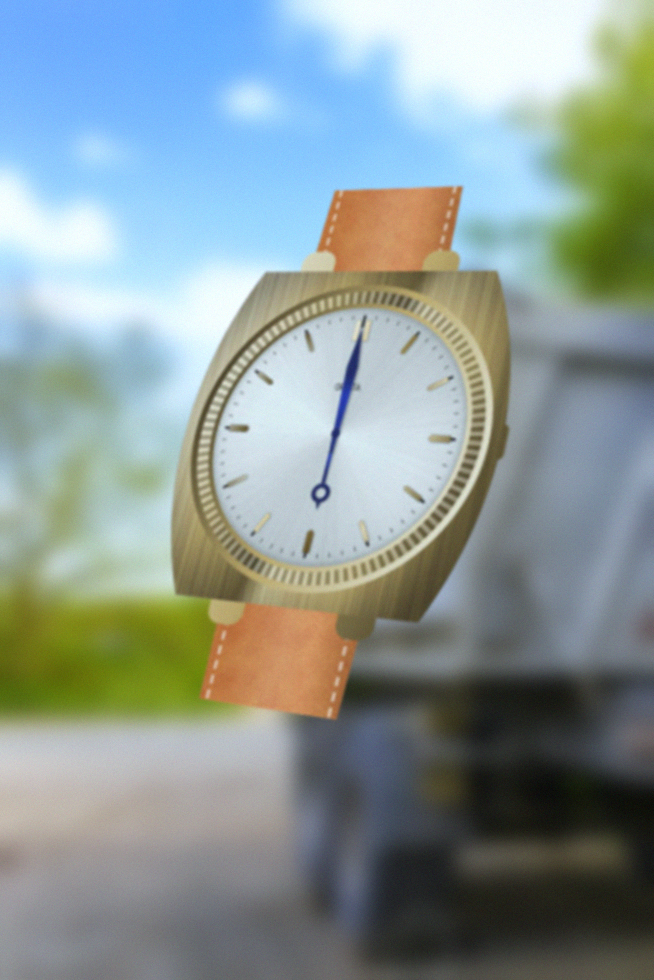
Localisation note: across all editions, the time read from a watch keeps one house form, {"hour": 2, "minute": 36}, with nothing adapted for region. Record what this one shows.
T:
{"hour": 6, "minute": 0}
